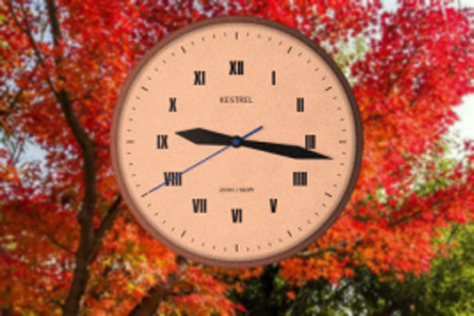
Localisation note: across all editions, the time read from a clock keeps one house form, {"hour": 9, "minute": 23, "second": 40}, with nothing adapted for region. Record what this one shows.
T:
{"hour": 9, "minute": 16, "second": 40}
